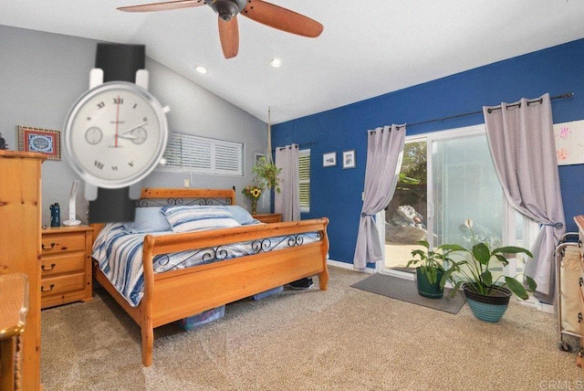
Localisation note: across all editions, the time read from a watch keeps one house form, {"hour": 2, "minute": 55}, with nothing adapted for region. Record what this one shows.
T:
{"hour": 3, "minute": 11}
